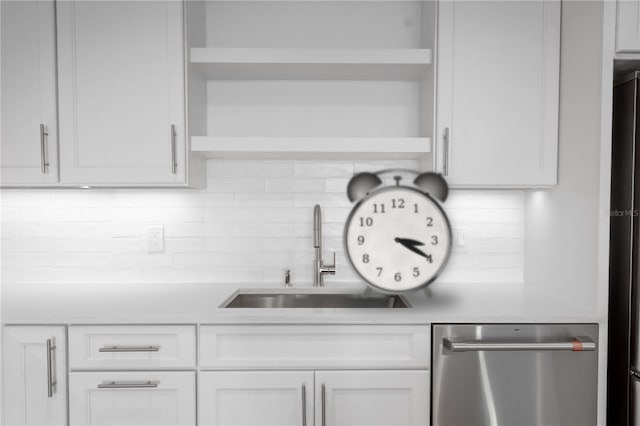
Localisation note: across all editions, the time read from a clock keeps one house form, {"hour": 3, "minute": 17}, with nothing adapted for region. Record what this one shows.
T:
{"hour": 3, "minute": 20}
